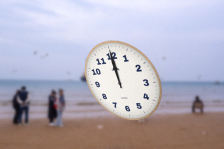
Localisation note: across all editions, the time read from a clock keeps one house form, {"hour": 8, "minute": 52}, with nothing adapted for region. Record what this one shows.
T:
{"hour": 12, "minute": 0}
